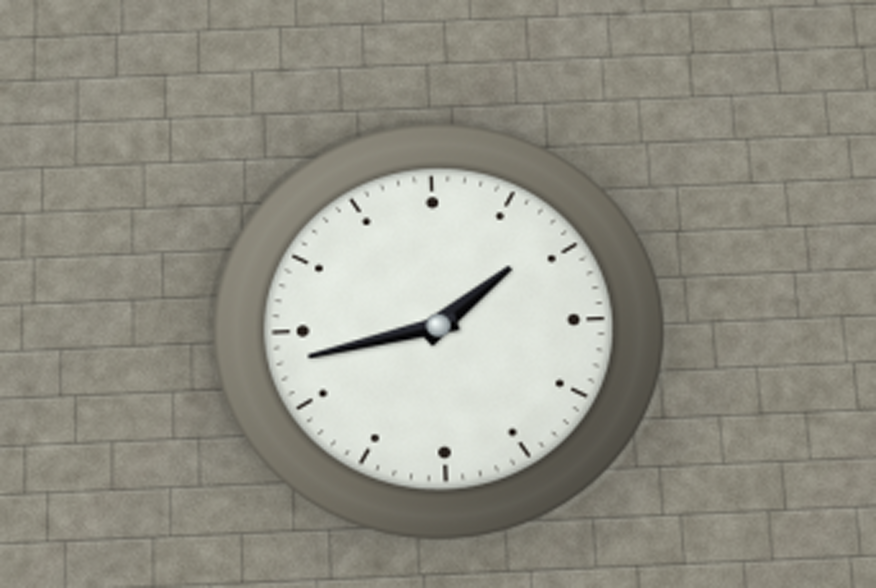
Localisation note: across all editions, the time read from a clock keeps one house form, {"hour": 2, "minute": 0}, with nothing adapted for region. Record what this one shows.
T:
{"hour": 1, "minute": 43}
